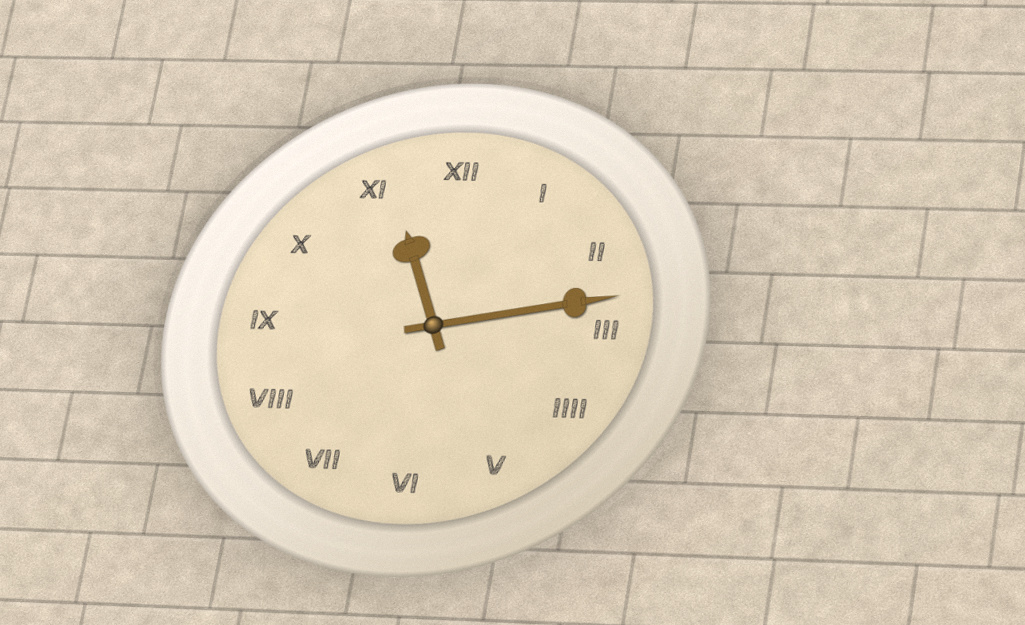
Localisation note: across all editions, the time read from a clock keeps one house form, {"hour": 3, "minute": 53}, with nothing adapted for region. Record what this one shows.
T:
{"hour": 11, "minute": 13}
